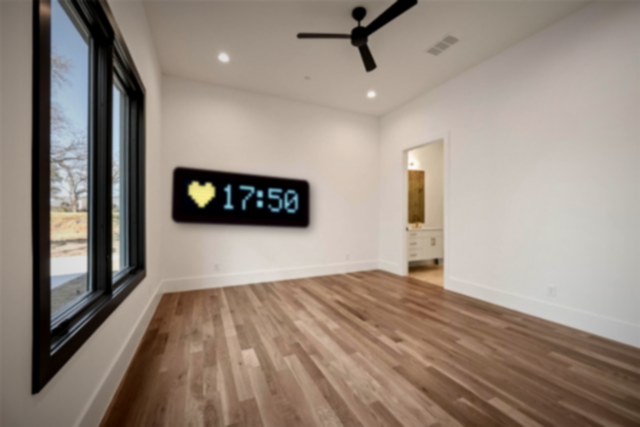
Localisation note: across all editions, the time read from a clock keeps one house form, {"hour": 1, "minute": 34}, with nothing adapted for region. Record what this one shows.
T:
{"hour": 17, "minute": 50}
